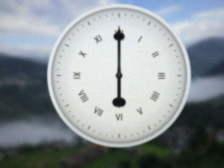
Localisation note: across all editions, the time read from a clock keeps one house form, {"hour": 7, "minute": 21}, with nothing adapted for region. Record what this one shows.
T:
{"hour": 6, "minute": 0}
